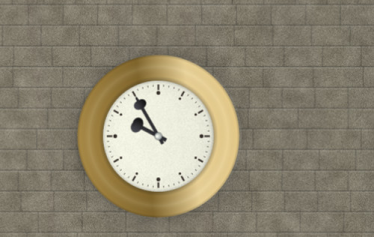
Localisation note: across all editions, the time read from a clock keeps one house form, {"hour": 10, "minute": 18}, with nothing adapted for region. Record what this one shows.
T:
{"hour": 9, "minute": 55}
